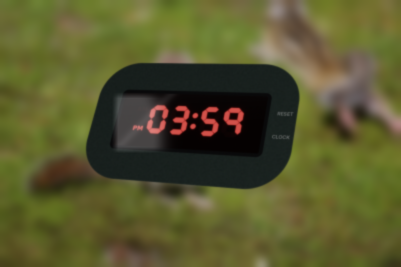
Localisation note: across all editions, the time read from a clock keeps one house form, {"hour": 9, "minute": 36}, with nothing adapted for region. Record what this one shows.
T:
{"hour": 3, "minute": 59}
